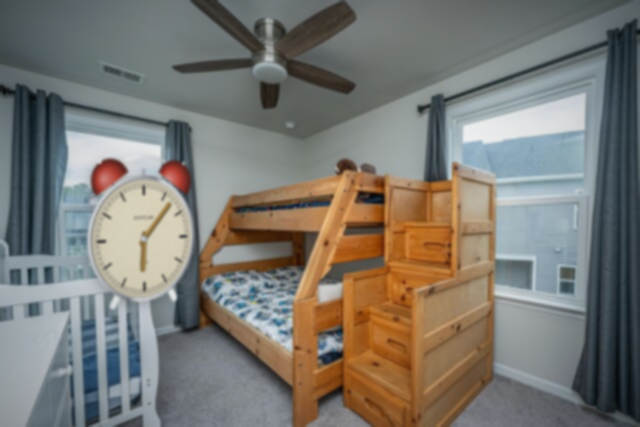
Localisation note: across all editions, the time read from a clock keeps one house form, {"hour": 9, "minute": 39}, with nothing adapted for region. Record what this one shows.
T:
{"hour": 6, "minute": 7}
